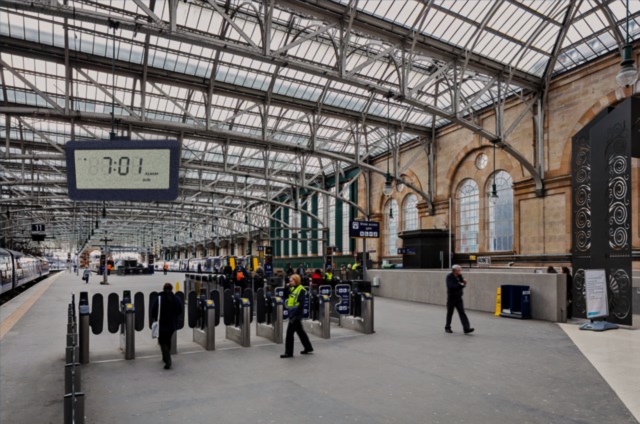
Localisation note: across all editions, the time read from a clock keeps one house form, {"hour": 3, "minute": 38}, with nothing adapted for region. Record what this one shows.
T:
{"hour": 7, "minute": 1}
